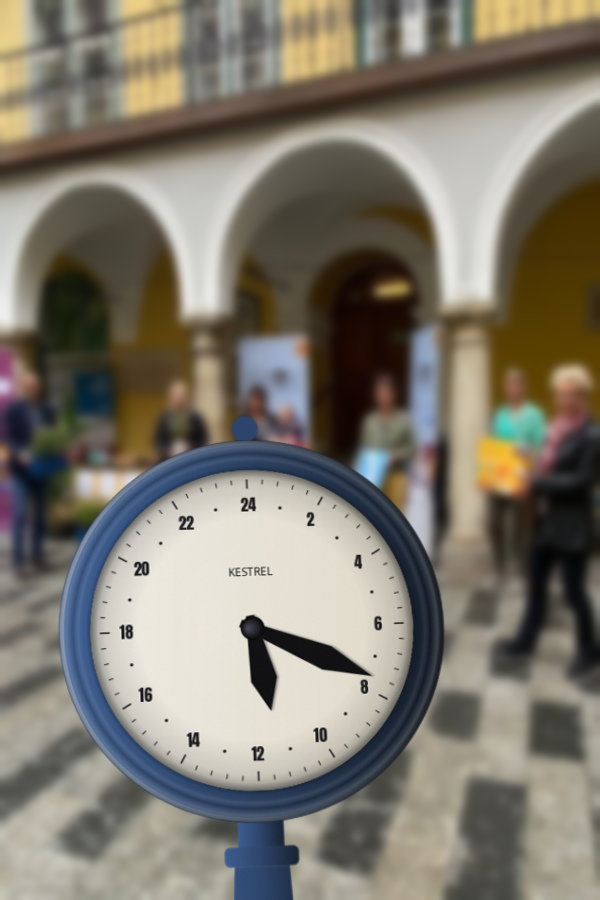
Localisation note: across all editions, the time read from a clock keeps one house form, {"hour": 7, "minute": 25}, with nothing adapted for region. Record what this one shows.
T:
{"hour": 11, "minute": 19}
